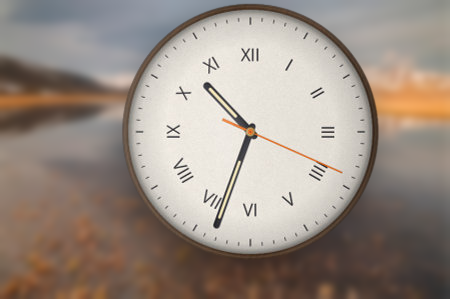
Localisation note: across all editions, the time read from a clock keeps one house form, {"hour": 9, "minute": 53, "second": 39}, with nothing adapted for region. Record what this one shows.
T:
{"hour": 10, "minute": 33, "second": 19}
